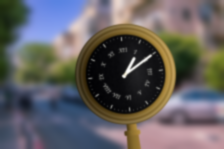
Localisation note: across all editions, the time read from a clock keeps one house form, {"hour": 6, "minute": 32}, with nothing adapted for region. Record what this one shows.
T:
{"hour": 1, "minute": 10}
